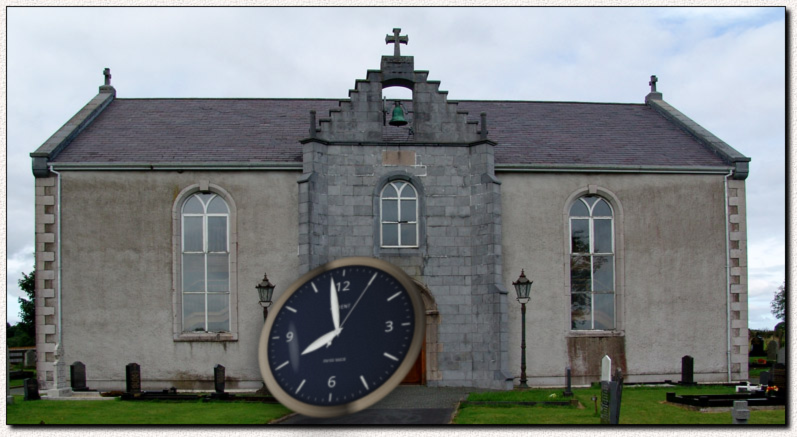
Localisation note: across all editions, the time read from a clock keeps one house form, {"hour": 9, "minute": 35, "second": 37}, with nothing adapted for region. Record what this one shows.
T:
{"hour": 7, "minute": 58, "second": 5}
